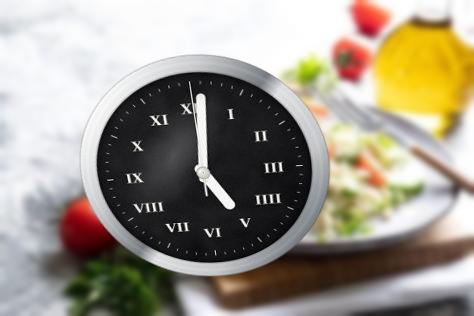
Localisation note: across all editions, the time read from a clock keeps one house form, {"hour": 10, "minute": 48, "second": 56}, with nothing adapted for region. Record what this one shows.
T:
{"hour": 5, "minute": 1, "second": 0}
